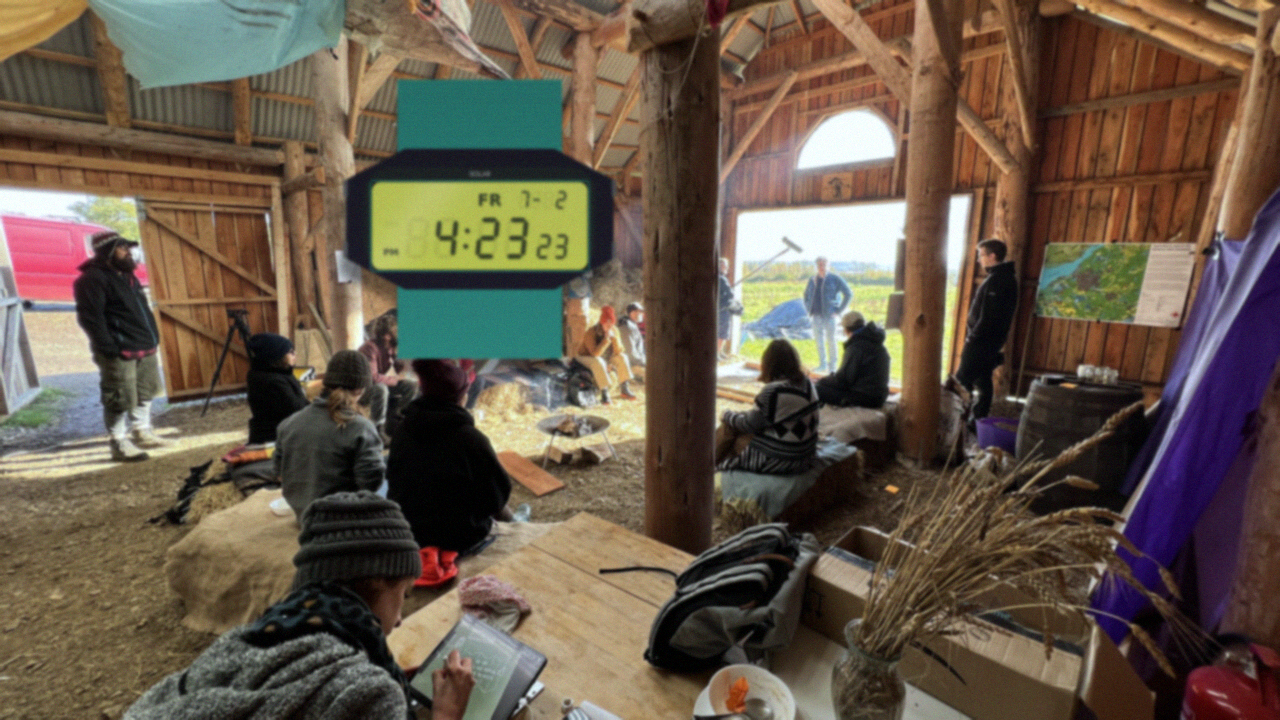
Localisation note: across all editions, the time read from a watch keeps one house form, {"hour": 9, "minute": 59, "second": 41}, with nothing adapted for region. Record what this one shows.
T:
{"hour": 4, "minute": 23, "second": 23}
